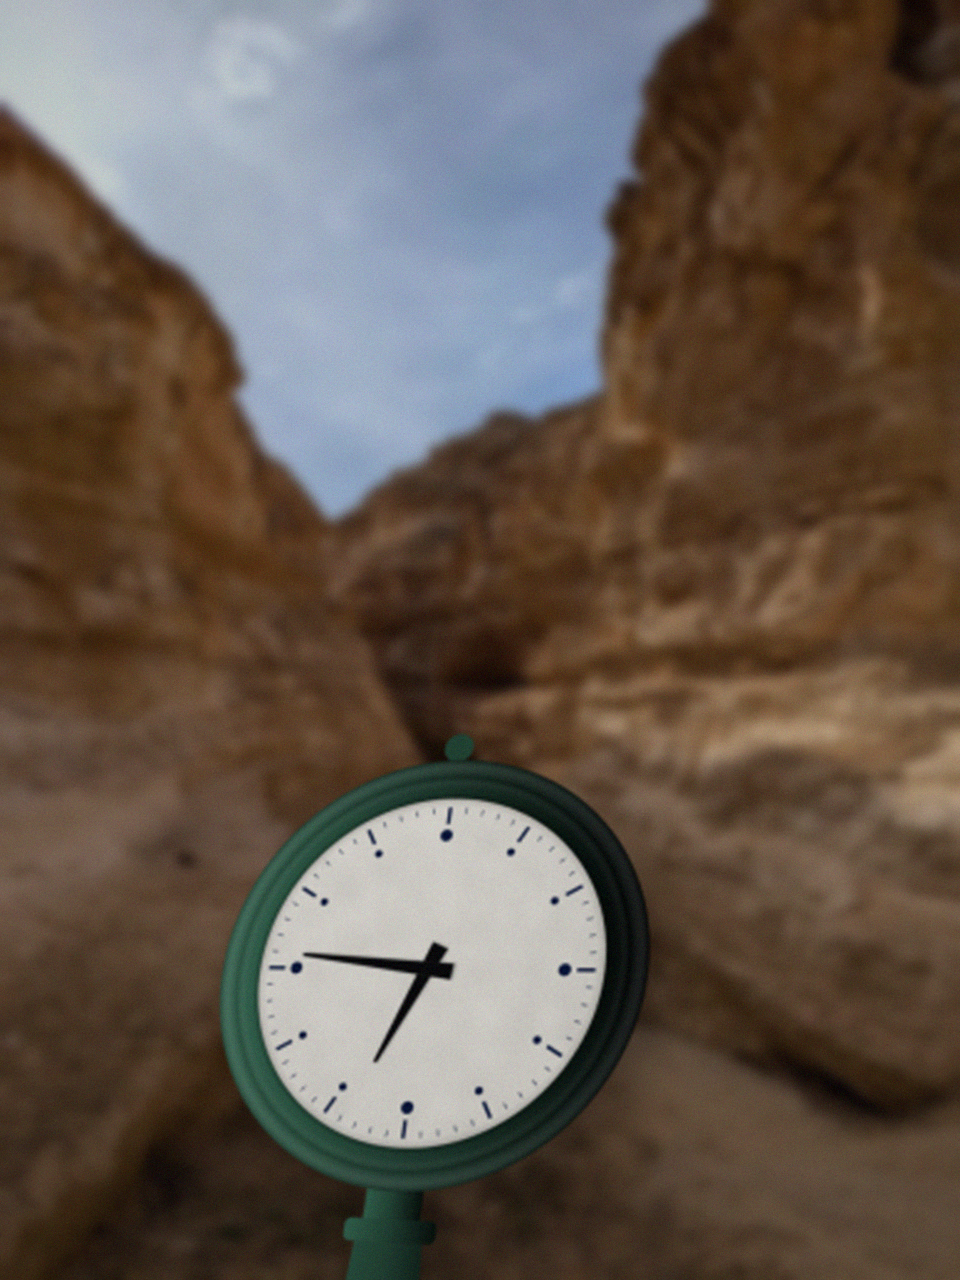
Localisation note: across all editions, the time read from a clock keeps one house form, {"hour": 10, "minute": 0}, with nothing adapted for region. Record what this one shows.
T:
{"hour": 6, "minute": 46}
